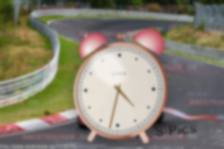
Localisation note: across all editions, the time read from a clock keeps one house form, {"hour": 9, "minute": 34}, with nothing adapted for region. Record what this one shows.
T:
{"hour": 4, "minute": 32}
